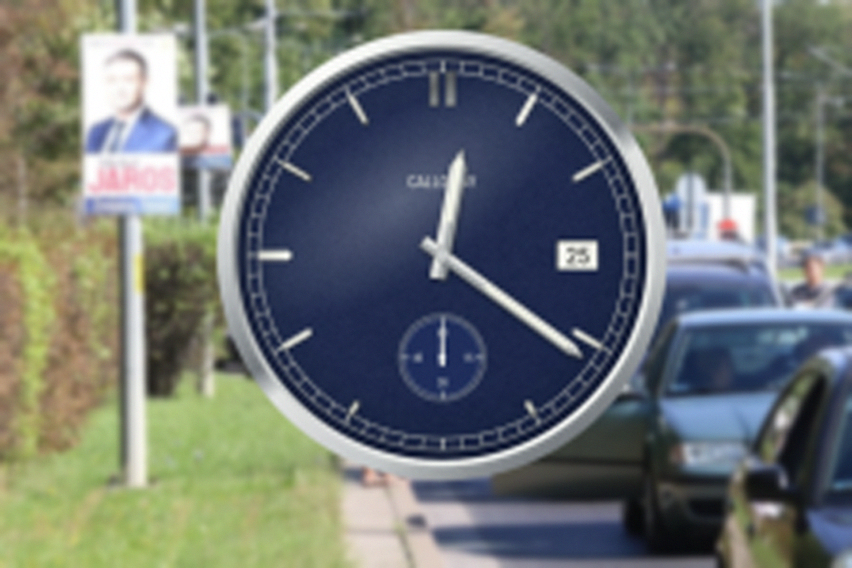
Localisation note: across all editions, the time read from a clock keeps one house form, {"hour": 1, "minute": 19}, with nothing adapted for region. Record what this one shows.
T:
{"hour": 12, "minute": 21}
